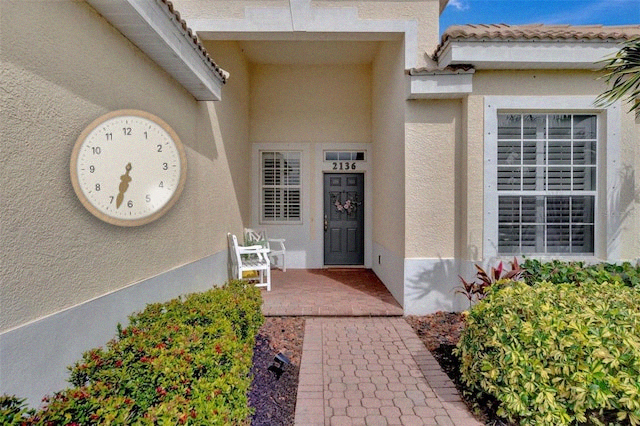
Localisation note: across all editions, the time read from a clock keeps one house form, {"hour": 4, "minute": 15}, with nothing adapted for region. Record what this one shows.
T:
{"hour": 6, "minute": 33}
